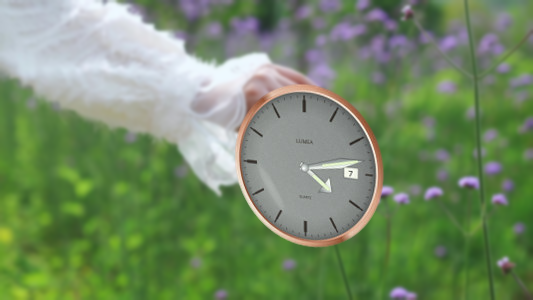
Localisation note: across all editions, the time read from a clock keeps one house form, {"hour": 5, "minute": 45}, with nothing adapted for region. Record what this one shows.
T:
{"hour": 4, "minute": 13}
